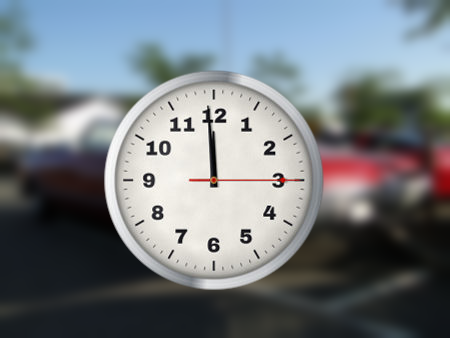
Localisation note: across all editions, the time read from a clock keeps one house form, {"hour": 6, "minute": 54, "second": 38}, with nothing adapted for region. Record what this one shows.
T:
{"hour": 11, "minute": 59, "second": 15}
